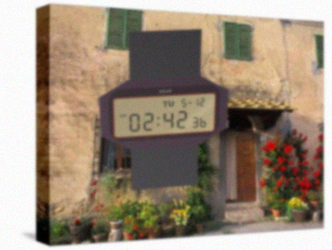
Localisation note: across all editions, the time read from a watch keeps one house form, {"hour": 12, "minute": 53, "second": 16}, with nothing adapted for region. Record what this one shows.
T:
{"hour": 2, "minute": 42, "second": 36}
